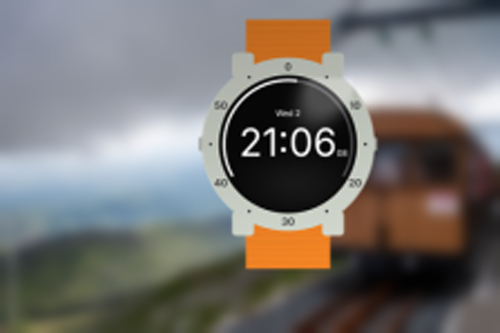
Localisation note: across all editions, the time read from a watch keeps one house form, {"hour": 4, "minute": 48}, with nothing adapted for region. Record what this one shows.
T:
{"hour": 21, "minute": 6}
